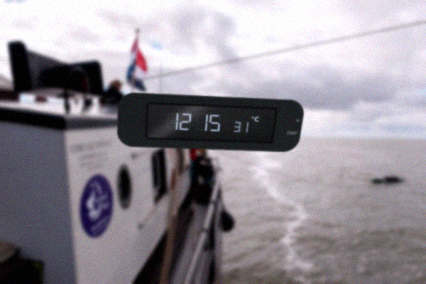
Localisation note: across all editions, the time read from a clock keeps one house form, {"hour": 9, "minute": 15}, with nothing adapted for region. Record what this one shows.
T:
{"hour": 12, "minute": 15}
